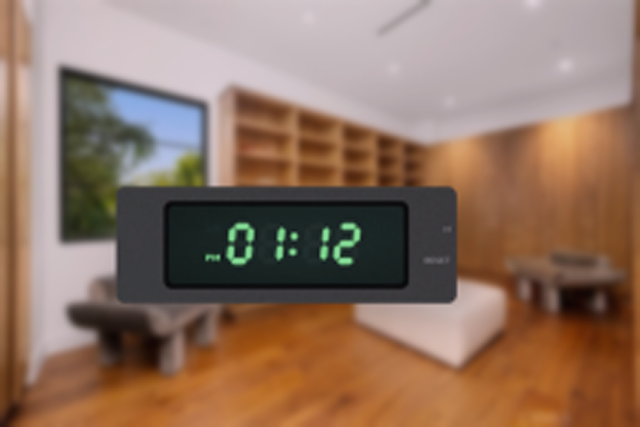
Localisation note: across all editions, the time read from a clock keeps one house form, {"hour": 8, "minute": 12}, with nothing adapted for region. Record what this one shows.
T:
{"hour": 1, "minute": 12}
